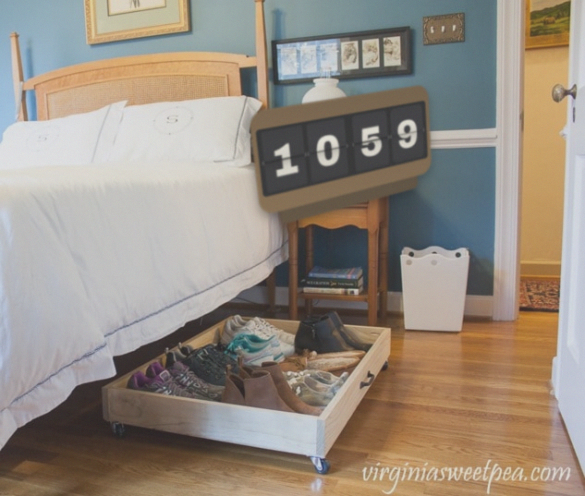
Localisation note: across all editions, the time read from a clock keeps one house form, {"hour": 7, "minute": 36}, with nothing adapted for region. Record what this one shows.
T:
{"hour": 10, "minute": 59}
